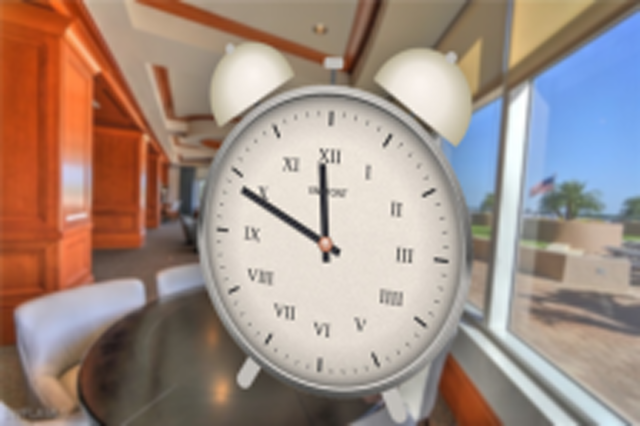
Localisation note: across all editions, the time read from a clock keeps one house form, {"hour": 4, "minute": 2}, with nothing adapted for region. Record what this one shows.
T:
{"hour": 11, "minute": 49}
